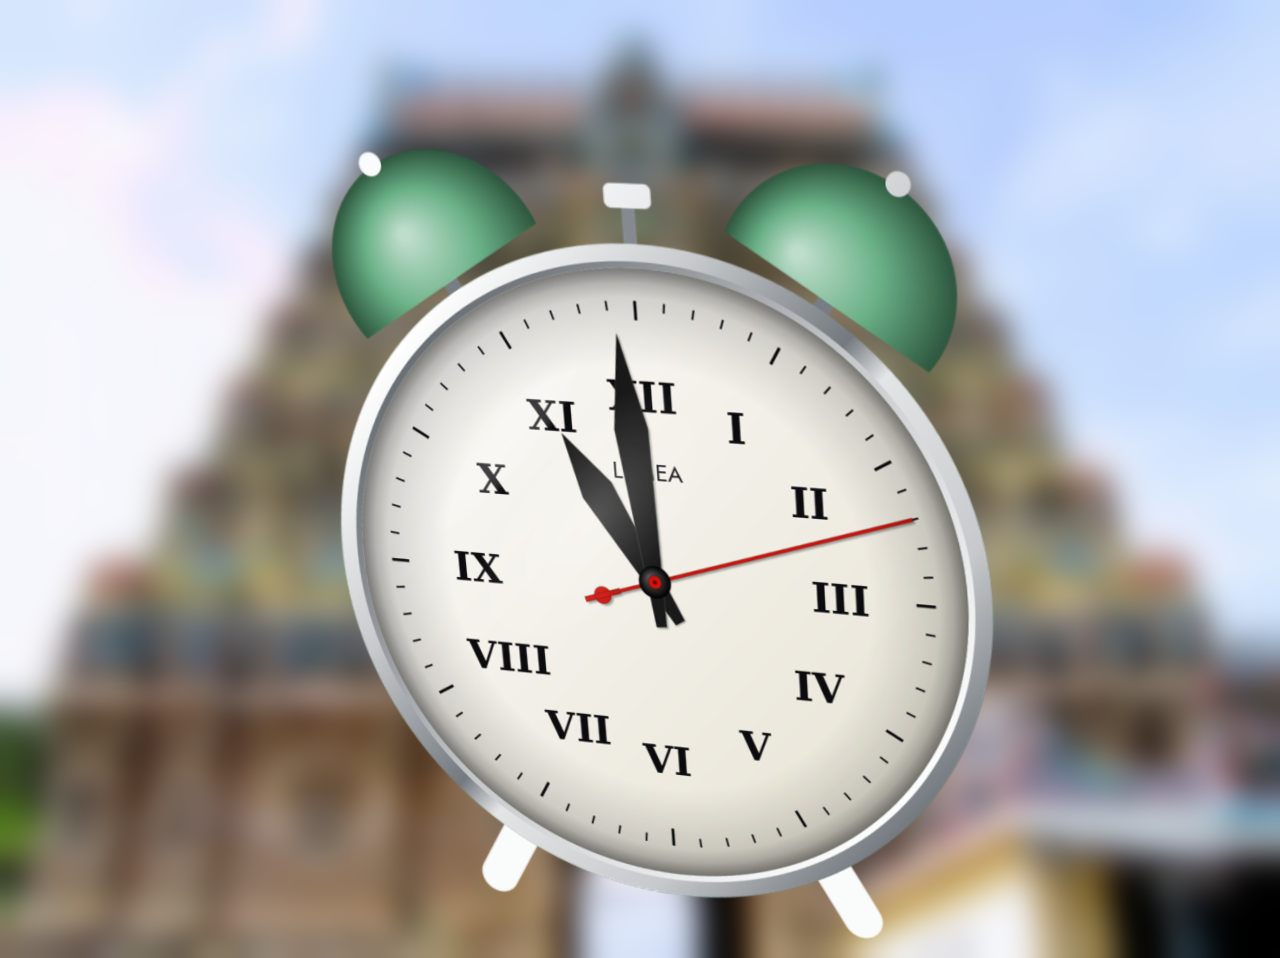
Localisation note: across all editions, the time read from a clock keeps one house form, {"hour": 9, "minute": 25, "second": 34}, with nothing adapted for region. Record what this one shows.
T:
{"hour": 10, "minute": 59, "second": 12}
